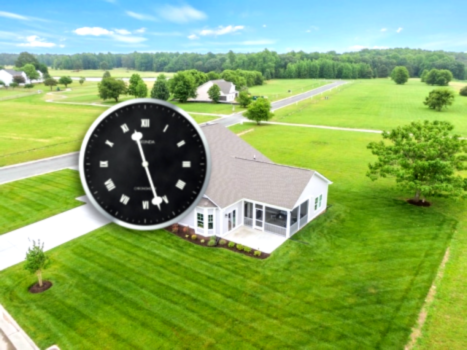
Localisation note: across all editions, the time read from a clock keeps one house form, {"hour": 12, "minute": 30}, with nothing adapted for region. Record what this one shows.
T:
{"hour": 11, "minute": 27}
